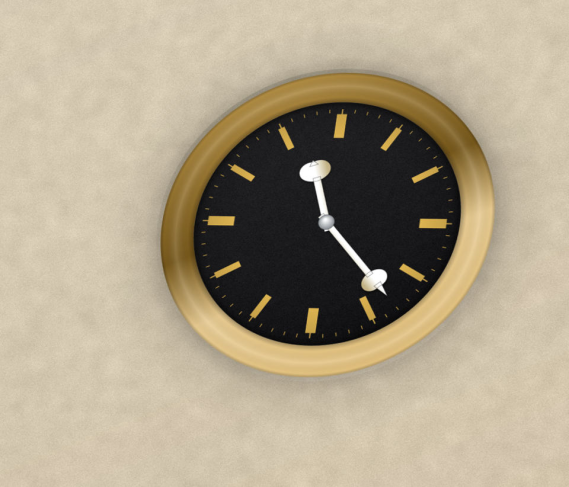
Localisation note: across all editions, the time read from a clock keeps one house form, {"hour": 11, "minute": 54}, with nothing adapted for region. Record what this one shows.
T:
{"hour": 11, "minute": 23}
